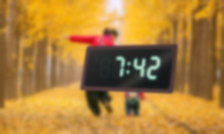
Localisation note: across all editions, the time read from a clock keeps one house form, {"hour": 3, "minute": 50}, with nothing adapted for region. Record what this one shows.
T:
{"hour": 7, "minute": 42}
